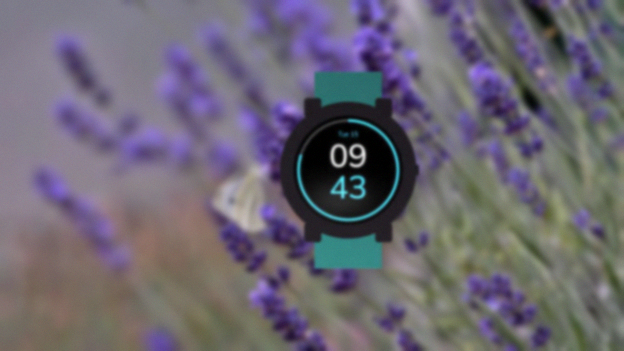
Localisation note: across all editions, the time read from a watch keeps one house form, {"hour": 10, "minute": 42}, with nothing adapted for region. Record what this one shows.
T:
{"hour": 9, "minute": 43}
